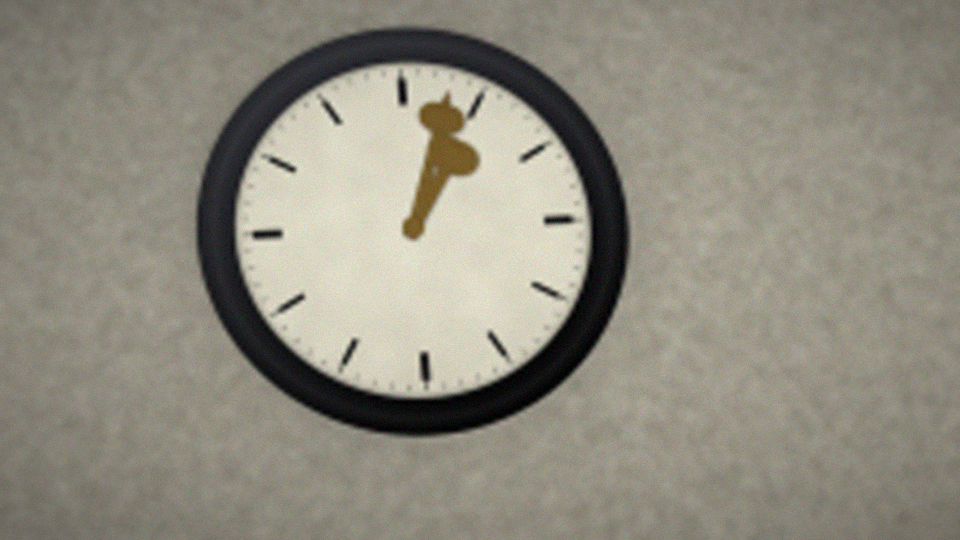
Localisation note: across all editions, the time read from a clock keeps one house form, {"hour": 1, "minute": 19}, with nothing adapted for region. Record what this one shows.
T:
{"hour": 1, "minute": 3}
